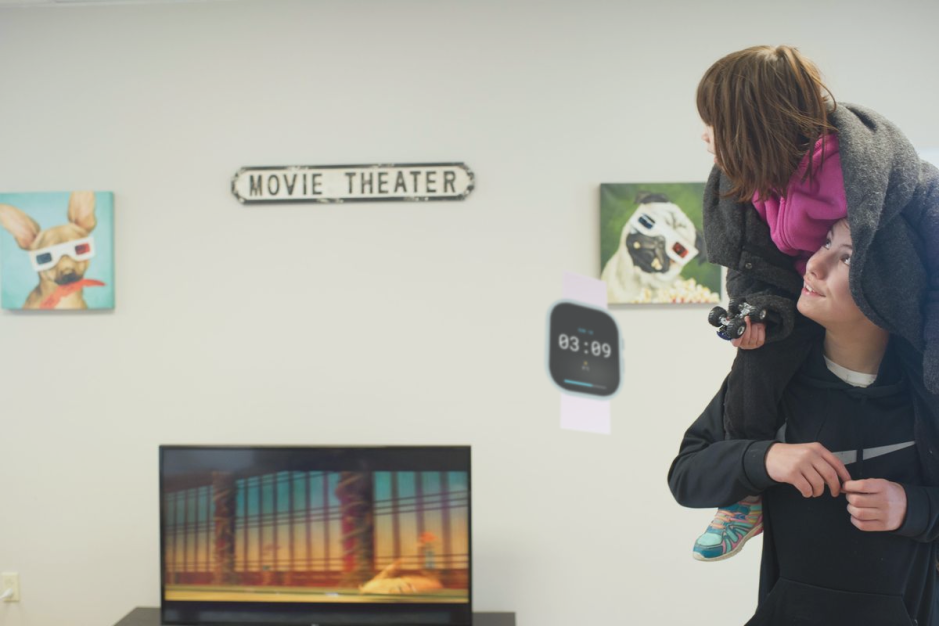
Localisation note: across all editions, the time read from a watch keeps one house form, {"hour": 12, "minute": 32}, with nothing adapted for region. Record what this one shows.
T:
{"hour": 3, "minute": 9}
